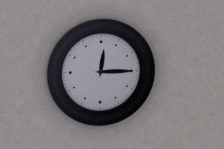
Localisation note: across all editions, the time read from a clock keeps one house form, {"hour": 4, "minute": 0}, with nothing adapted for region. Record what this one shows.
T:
{"hour": 12, "minute": 15}
